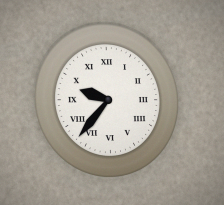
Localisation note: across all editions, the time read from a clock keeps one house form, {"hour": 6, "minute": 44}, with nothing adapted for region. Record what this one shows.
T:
{"hour": 9, "minute": 37}
